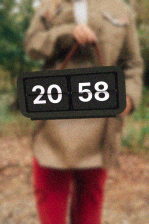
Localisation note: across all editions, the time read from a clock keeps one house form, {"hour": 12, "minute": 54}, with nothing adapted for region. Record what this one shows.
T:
{"hour": 20, "minute": 58}
